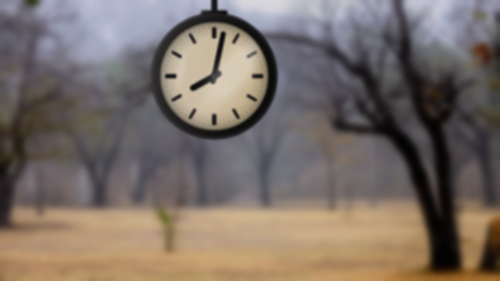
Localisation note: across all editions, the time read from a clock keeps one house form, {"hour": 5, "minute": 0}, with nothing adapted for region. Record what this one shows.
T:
{"hour": 8, "minute": 2}
